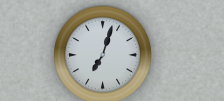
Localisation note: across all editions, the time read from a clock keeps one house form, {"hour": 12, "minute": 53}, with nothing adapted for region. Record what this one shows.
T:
{"hour": 7, "minute": 3}
